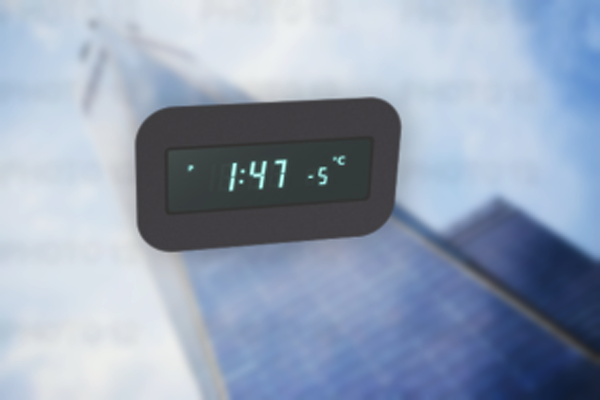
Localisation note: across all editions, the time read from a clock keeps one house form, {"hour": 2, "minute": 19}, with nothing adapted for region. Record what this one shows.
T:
{"hour": 1, "minute": 47}
